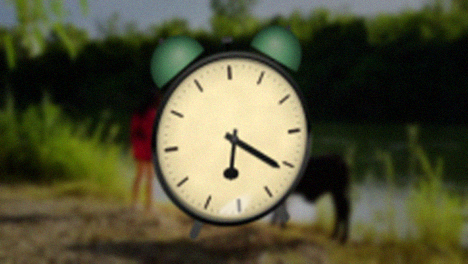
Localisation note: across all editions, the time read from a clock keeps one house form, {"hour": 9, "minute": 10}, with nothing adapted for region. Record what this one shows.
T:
{"hour": 6, "minute": 21}
